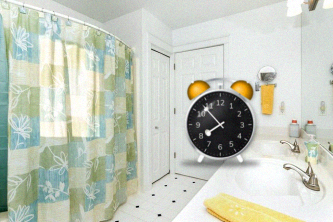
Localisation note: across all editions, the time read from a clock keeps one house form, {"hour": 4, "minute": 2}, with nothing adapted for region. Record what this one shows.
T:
{"hour": 7, "minute": 53}
